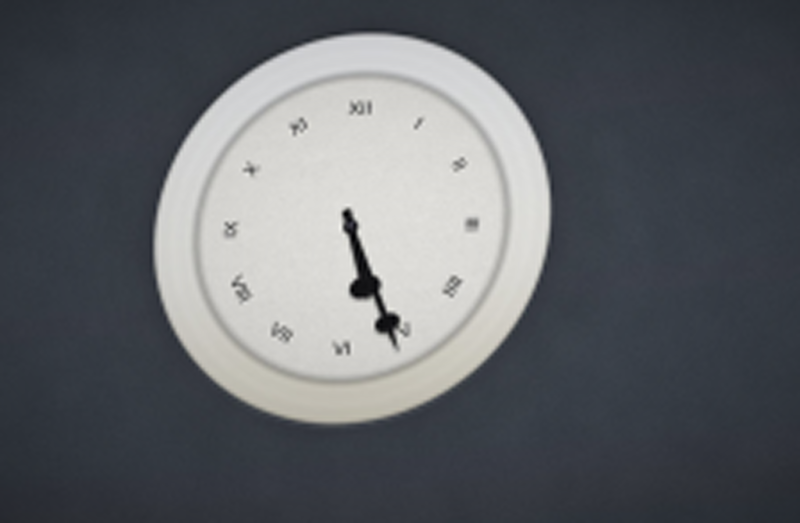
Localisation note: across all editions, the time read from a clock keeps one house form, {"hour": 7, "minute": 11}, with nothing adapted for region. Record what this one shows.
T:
{"hour": 5, "minute": 26}
